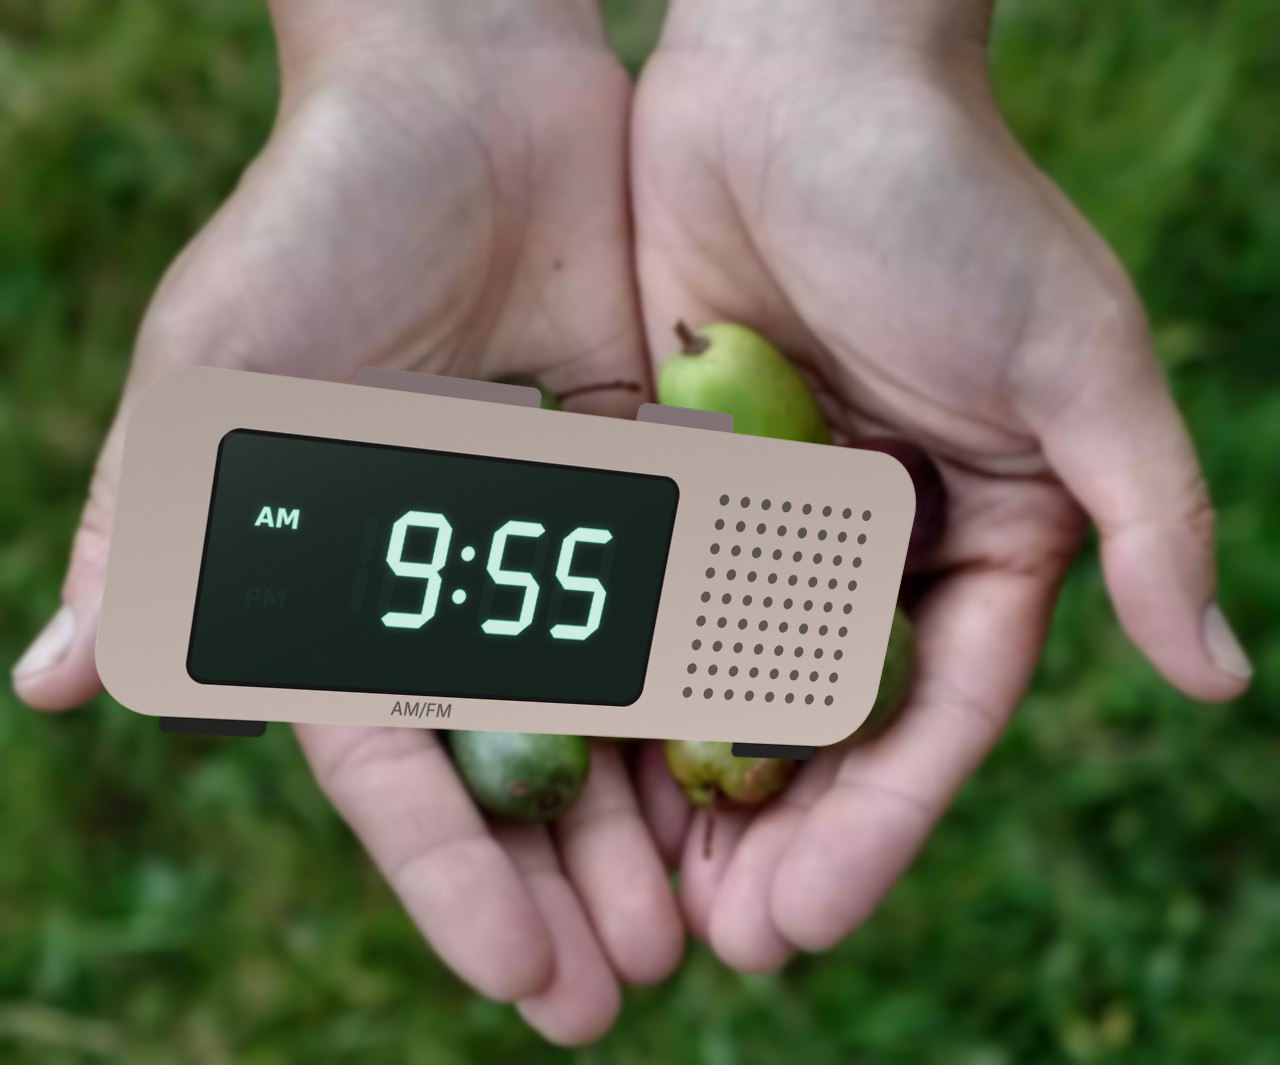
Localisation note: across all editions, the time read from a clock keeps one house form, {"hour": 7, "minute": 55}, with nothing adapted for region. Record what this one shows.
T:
{"hour": 9, "minute": 55}
